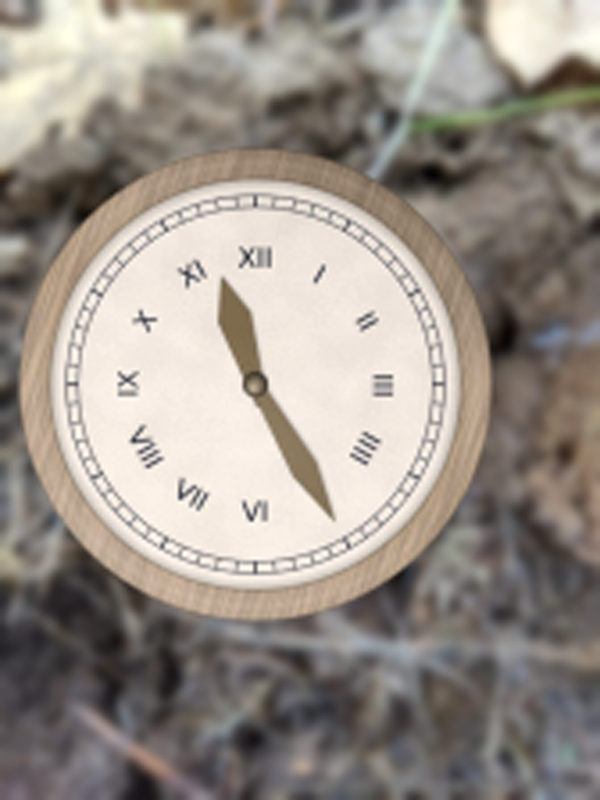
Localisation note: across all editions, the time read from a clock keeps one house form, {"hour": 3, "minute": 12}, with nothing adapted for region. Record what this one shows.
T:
{"hour": 11, "minute": 25}
